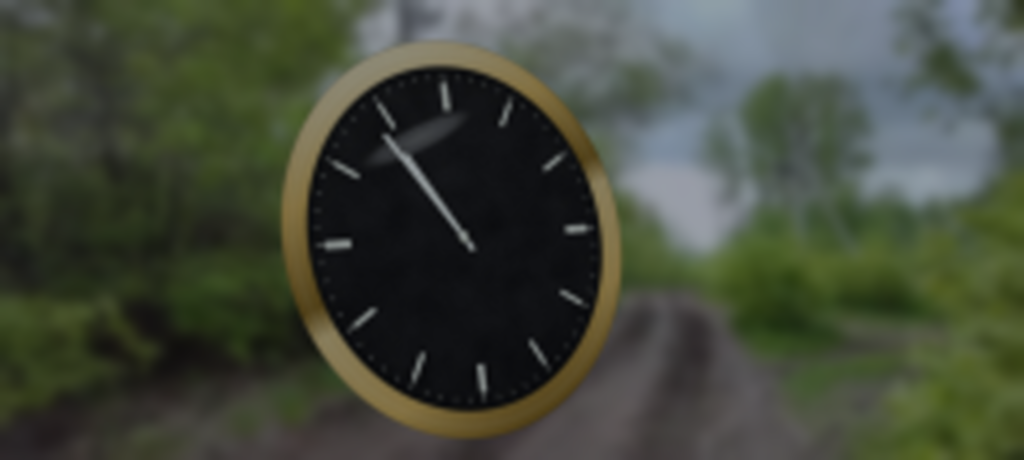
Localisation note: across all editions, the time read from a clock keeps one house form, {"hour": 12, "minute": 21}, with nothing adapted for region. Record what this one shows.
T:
{"hour": 10, "minute": 54}
